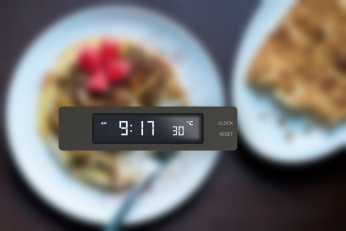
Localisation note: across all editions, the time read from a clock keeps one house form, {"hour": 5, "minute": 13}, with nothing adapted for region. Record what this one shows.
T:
{"hour": 9, "minute": 17}
